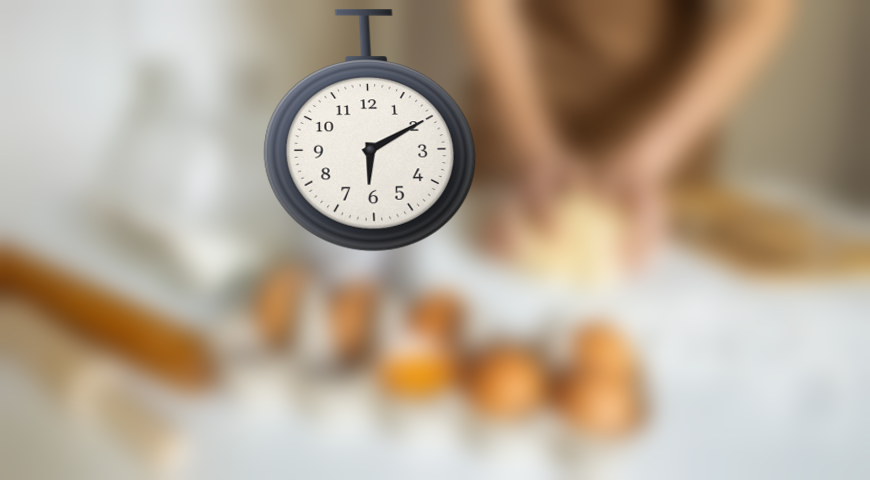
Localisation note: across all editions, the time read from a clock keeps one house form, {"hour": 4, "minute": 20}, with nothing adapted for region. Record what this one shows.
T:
{"hour": 6, "minute": 10}
